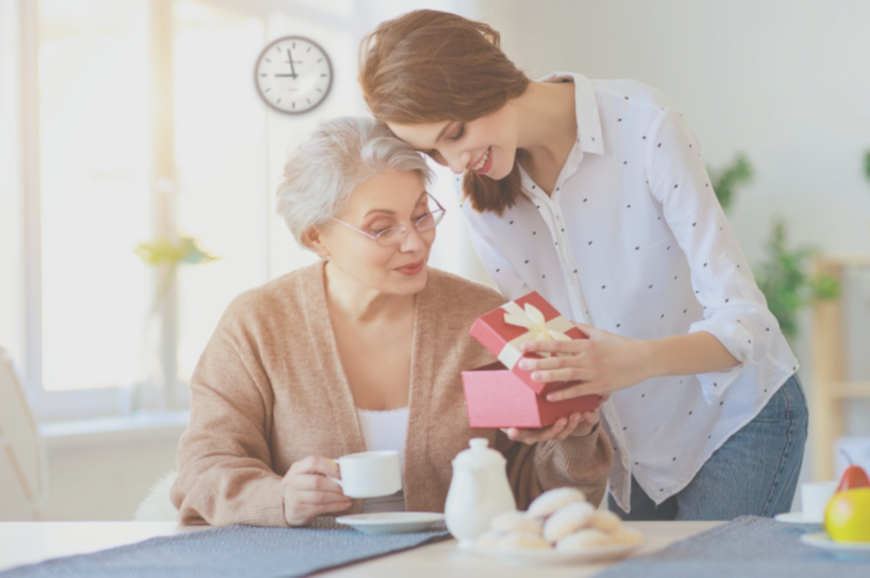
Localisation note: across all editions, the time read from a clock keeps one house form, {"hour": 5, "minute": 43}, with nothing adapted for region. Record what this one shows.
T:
{"hour": 8, "minute": 58}
